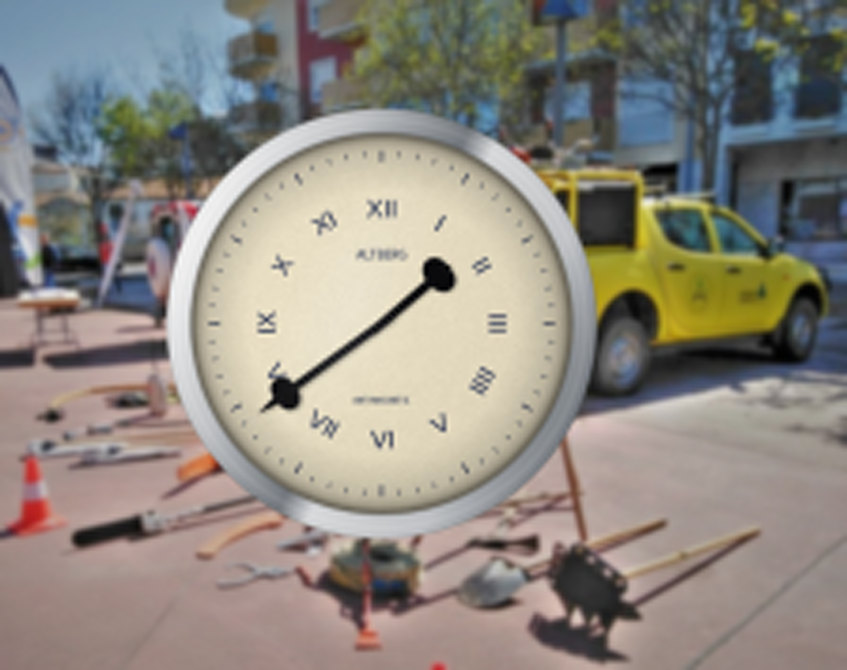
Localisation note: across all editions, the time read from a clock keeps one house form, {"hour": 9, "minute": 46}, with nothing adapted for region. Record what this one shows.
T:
{"hour": 1, "minute": 39}
